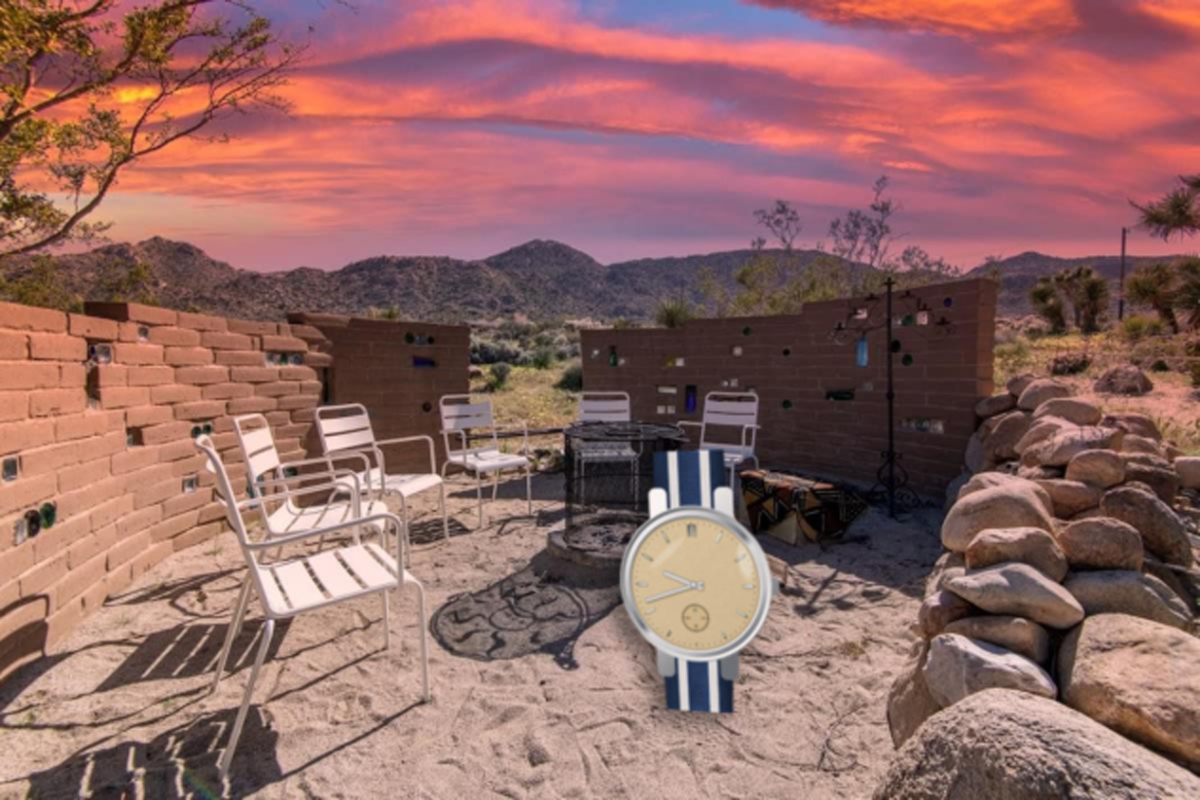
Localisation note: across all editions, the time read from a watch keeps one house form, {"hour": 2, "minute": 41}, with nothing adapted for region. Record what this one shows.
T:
{"hour": 9, "minute": 42}
